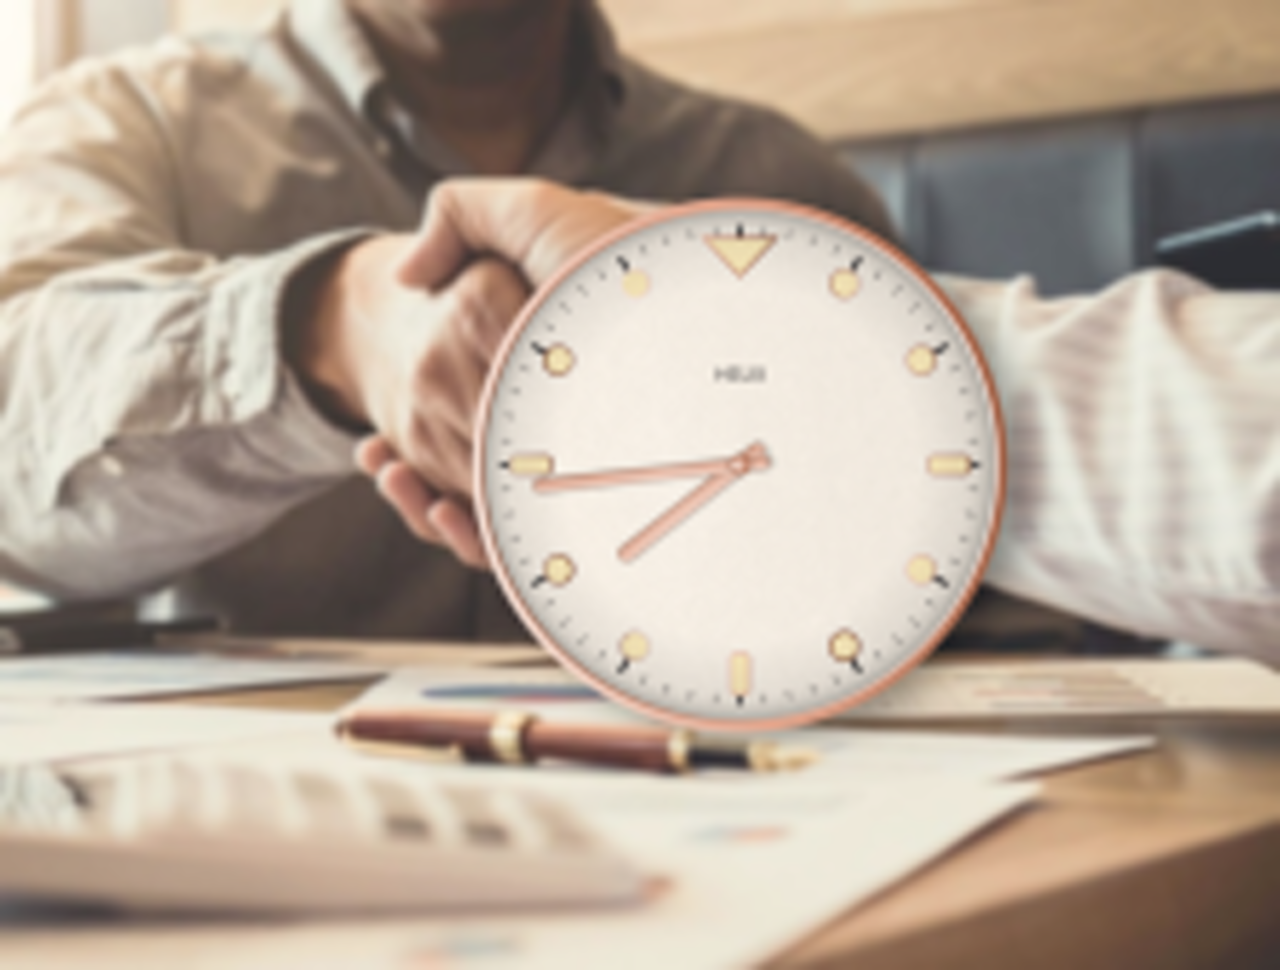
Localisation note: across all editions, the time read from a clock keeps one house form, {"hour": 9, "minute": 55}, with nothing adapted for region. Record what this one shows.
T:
{"hour": 7, "minute": 44}
